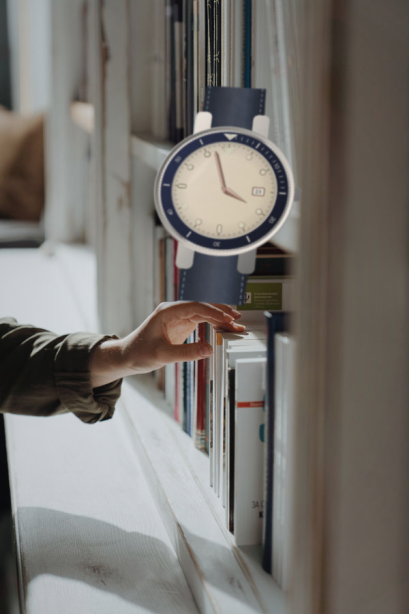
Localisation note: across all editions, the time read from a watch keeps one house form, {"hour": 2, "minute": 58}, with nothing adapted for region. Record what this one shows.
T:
{"hour": 3, "minute": 57}
